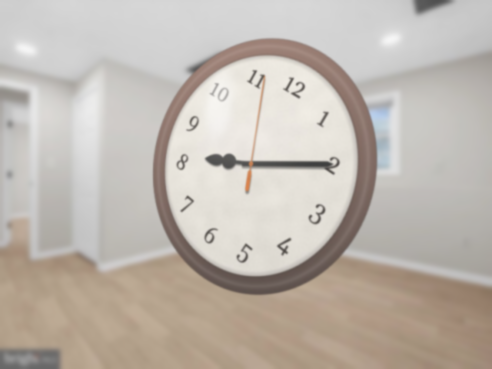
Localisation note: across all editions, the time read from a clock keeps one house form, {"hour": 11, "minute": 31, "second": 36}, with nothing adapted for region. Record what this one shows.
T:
{"hour": 8, "minute": 9, "second": 56}
